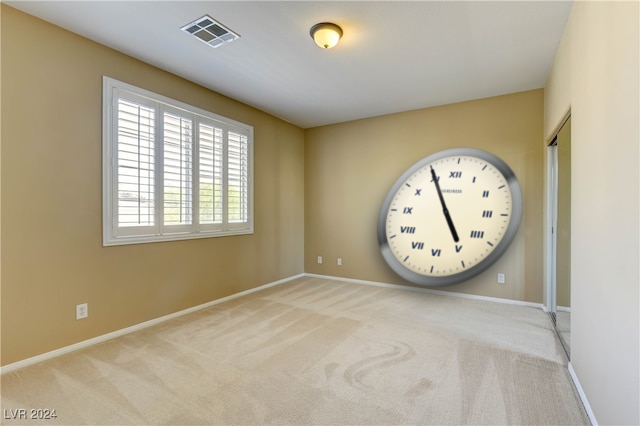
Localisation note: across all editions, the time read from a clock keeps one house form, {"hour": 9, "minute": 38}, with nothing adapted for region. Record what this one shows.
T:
{"hour": 4, "minute": 55}
